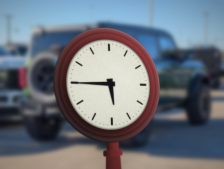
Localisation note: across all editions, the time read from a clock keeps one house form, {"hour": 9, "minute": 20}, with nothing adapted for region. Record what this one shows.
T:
{"hour": 5, "minute": 45}
